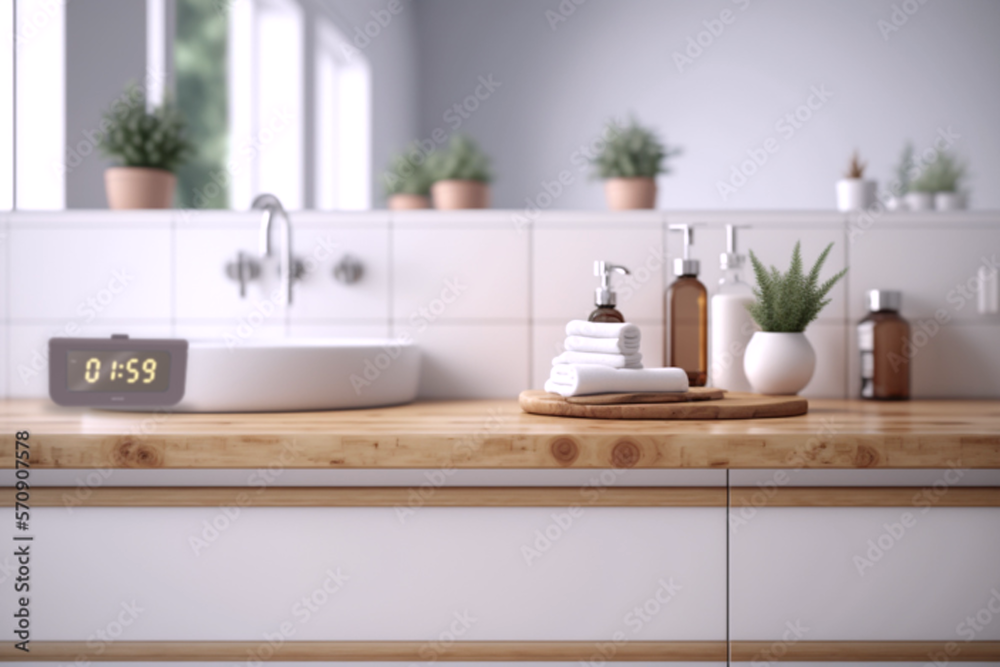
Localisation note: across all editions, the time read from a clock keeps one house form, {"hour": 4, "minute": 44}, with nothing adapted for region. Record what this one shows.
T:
{"hour": 1, "minute": 59}
